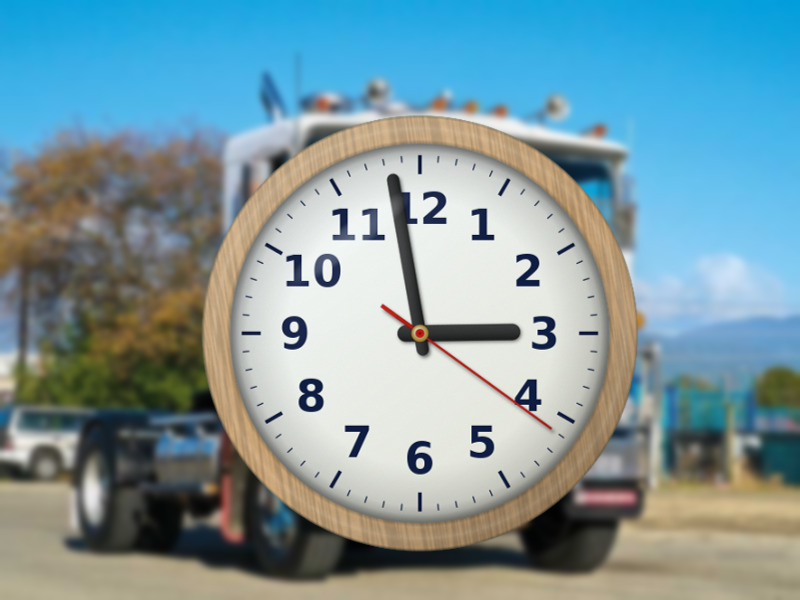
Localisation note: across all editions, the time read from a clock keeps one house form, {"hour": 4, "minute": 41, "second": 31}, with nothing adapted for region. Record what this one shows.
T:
{"hour": 2, "minute": 58, "second": 21}
